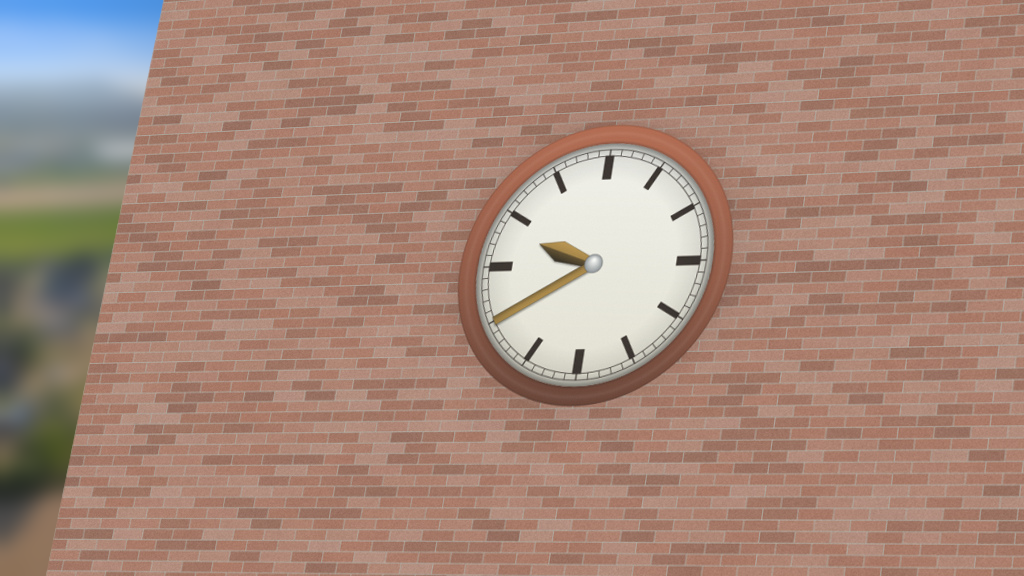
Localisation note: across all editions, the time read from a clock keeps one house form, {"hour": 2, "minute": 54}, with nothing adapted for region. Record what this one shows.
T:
{"hour": 9, "minute": 40}
